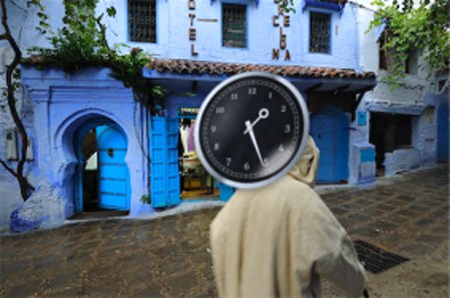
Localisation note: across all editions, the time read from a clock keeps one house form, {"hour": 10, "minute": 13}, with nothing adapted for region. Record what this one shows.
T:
{"hour": 1, "minute": 26}
